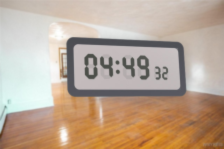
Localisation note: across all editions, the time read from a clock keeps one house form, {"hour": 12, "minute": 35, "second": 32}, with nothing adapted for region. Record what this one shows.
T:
{"hour": 4, "minute": 49, "second": 32}
